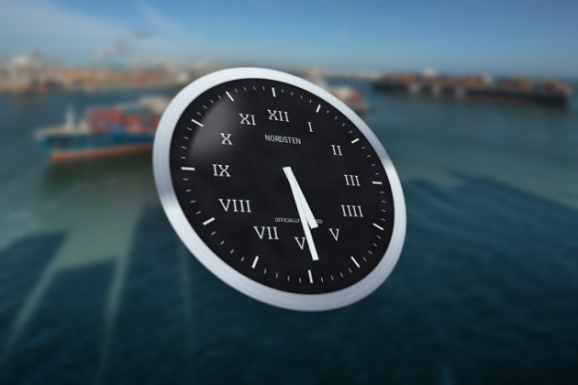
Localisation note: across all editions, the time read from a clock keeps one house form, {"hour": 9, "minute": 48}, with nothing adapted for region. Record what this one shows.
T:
{"hour": 5, "minute": 29}
